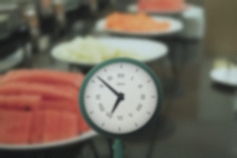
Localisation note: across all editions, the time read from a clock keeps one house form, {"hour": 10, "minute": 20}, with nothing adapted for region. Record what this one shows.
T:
{"hour": 6, "minute": 52}
